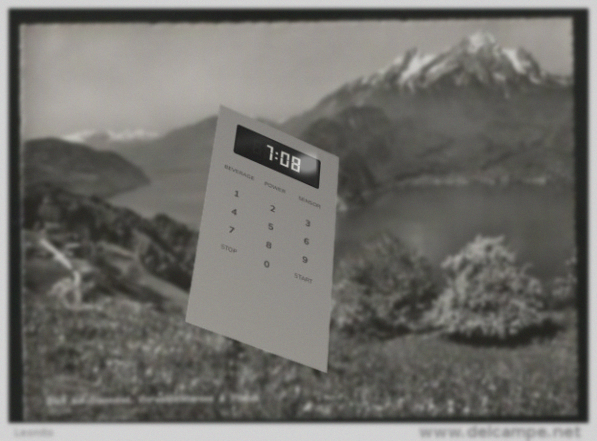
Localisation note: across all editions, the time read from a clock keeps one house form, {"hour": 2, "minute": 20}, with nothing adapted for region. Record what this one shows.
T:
{"hour": 7, "minute": 8}
